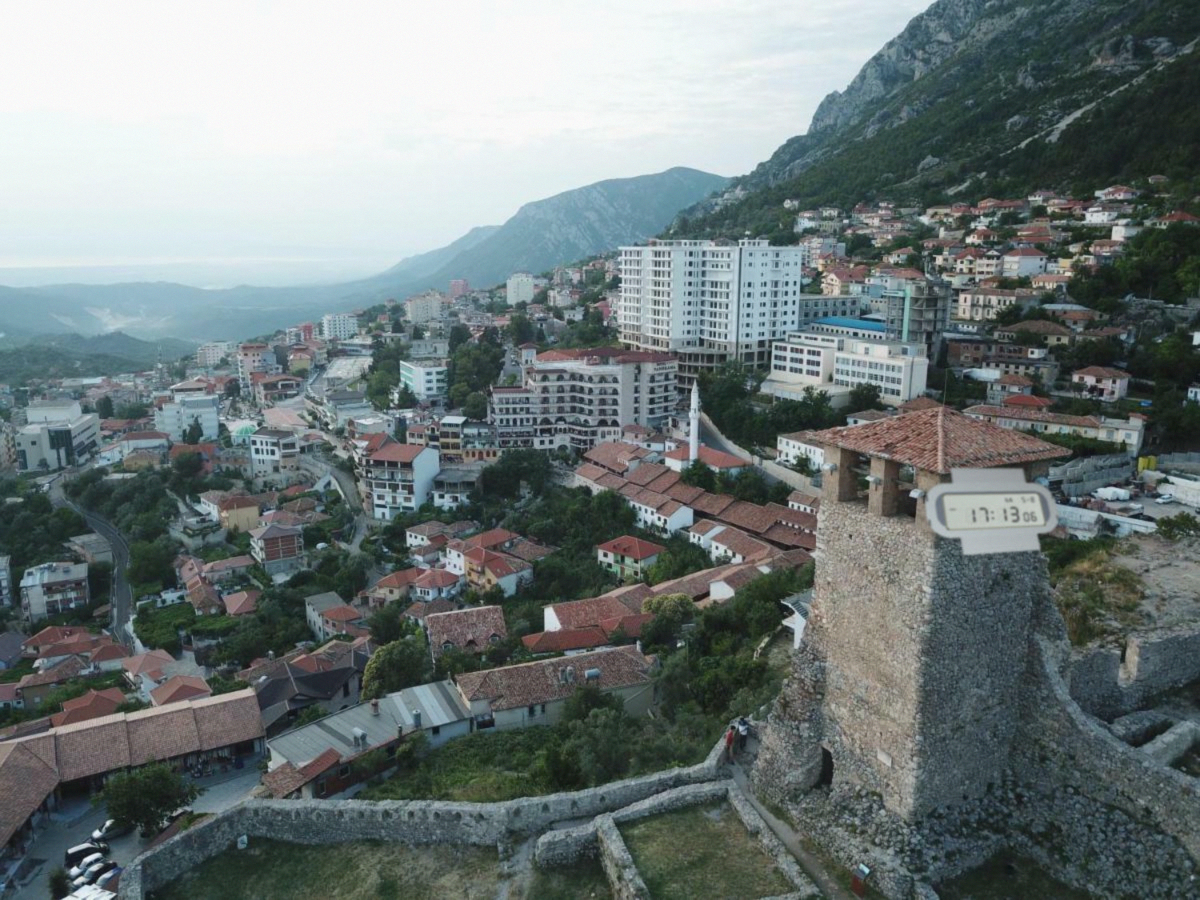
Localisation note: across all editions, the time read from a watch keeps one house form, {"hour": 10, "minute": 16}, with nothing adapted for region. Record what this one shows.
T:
{"hour": 17, "minute": 13}
